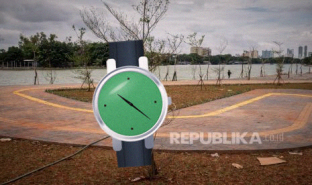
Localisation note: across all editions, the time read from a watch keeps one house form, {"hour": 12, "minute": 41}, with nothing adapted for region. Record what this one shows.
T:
{"hour": 10, "minute": 22}
